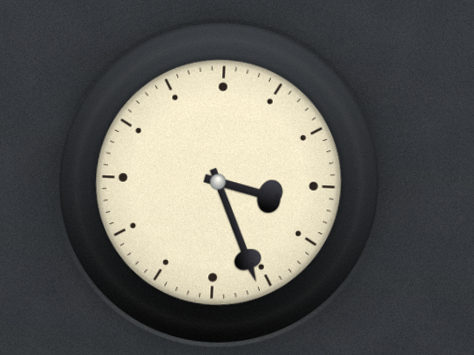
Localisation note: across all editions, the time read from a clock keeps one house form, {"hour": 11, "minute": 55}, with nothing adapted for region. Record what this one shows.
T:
{"hour": 3, "minute": 26}
